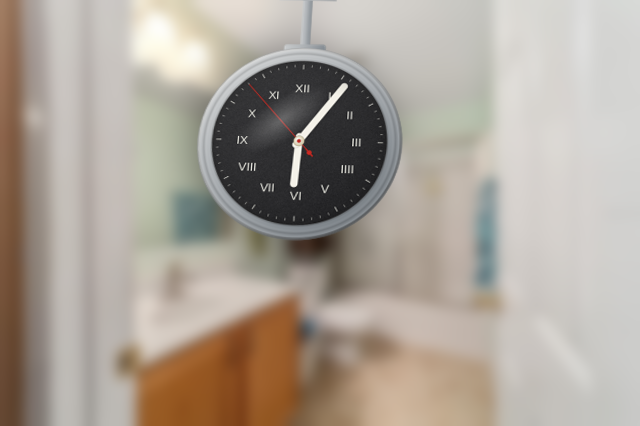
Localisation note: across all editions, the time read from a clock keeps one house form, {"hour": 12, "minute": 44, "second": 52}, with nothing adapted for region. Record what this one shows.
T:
{"hour": 6, "minute": 5, "second": 53}
